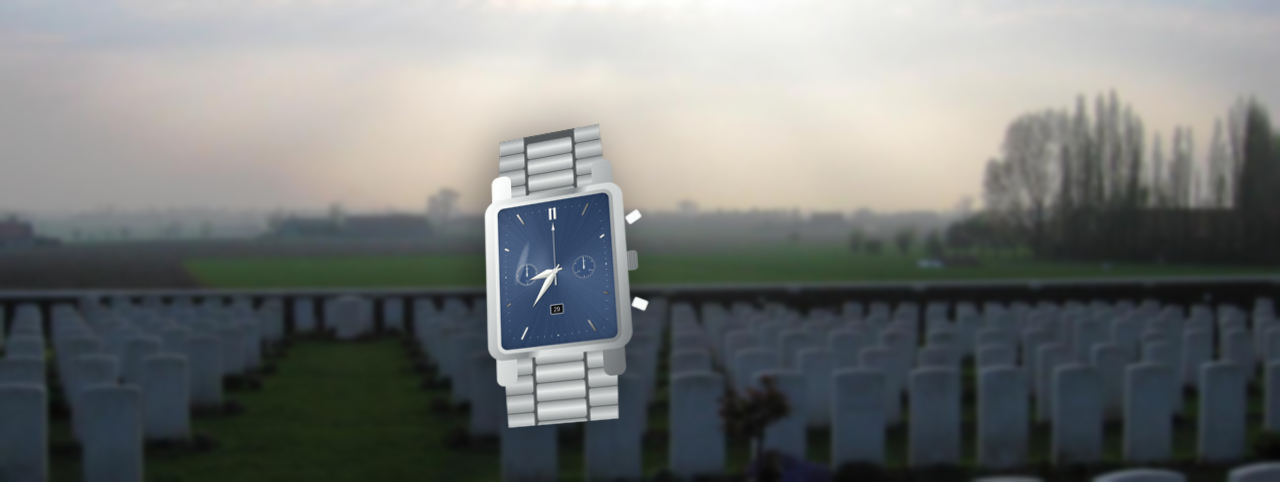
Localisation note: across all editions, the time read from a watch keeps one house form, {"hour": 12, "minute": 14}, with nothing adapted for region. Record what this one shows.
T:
{"hour": 8, "minute": 36}
